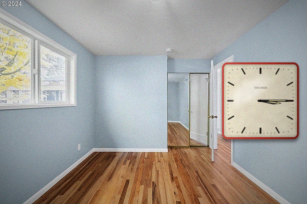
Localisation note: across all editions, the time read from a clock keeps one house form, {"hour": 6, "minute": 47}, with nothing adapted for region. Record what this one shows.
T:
{"hour": 3, "minute": 15}
